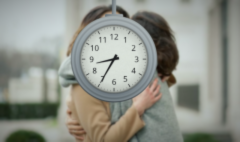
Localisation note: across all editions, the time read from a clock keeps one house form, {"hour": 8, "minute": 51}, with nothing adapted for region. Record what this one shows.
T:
{"hour": 8, "minute": 35}
